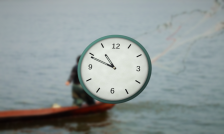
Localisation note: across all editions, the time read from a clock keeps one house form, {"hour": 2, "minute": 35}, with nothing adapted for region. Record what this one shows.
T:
{"hour": 10, "minute": 49}
